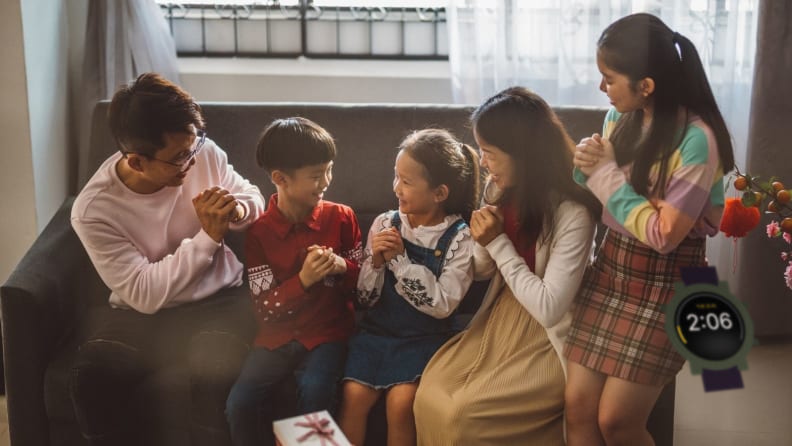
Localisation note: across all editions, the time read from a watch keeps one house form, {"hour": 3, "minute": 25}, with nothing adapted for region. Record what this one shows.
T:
{"hour": 2, "minute": 6}
